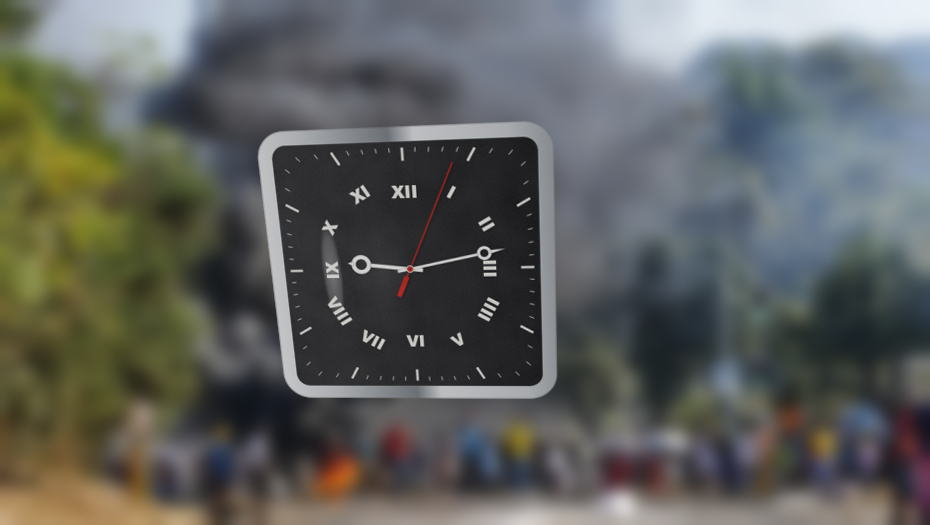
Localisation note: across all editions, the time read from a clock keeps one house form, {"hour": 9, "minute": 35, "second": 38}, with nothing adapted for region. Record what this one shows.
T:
{"hour": 9, "minute": 13, "second": 4}
